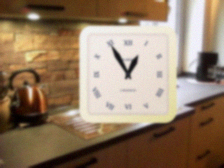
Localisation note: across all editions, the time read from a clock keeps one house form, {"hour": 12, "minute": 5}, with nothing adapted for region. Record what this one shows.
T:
{"hour": 12, "minute": 55}
